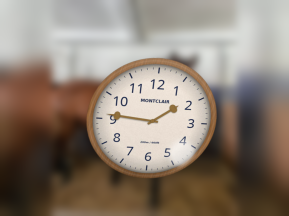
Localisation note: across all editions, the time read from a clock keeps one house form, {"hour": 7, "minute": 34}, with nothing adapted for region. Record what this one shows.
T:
{"hour": 1, "minute": 46}
